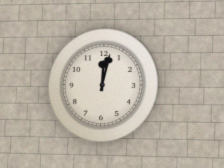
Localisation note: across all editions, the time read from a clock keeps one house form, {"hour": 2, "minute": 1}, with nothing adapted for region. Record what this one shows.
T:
{"hour": 12, "minute": 2}
